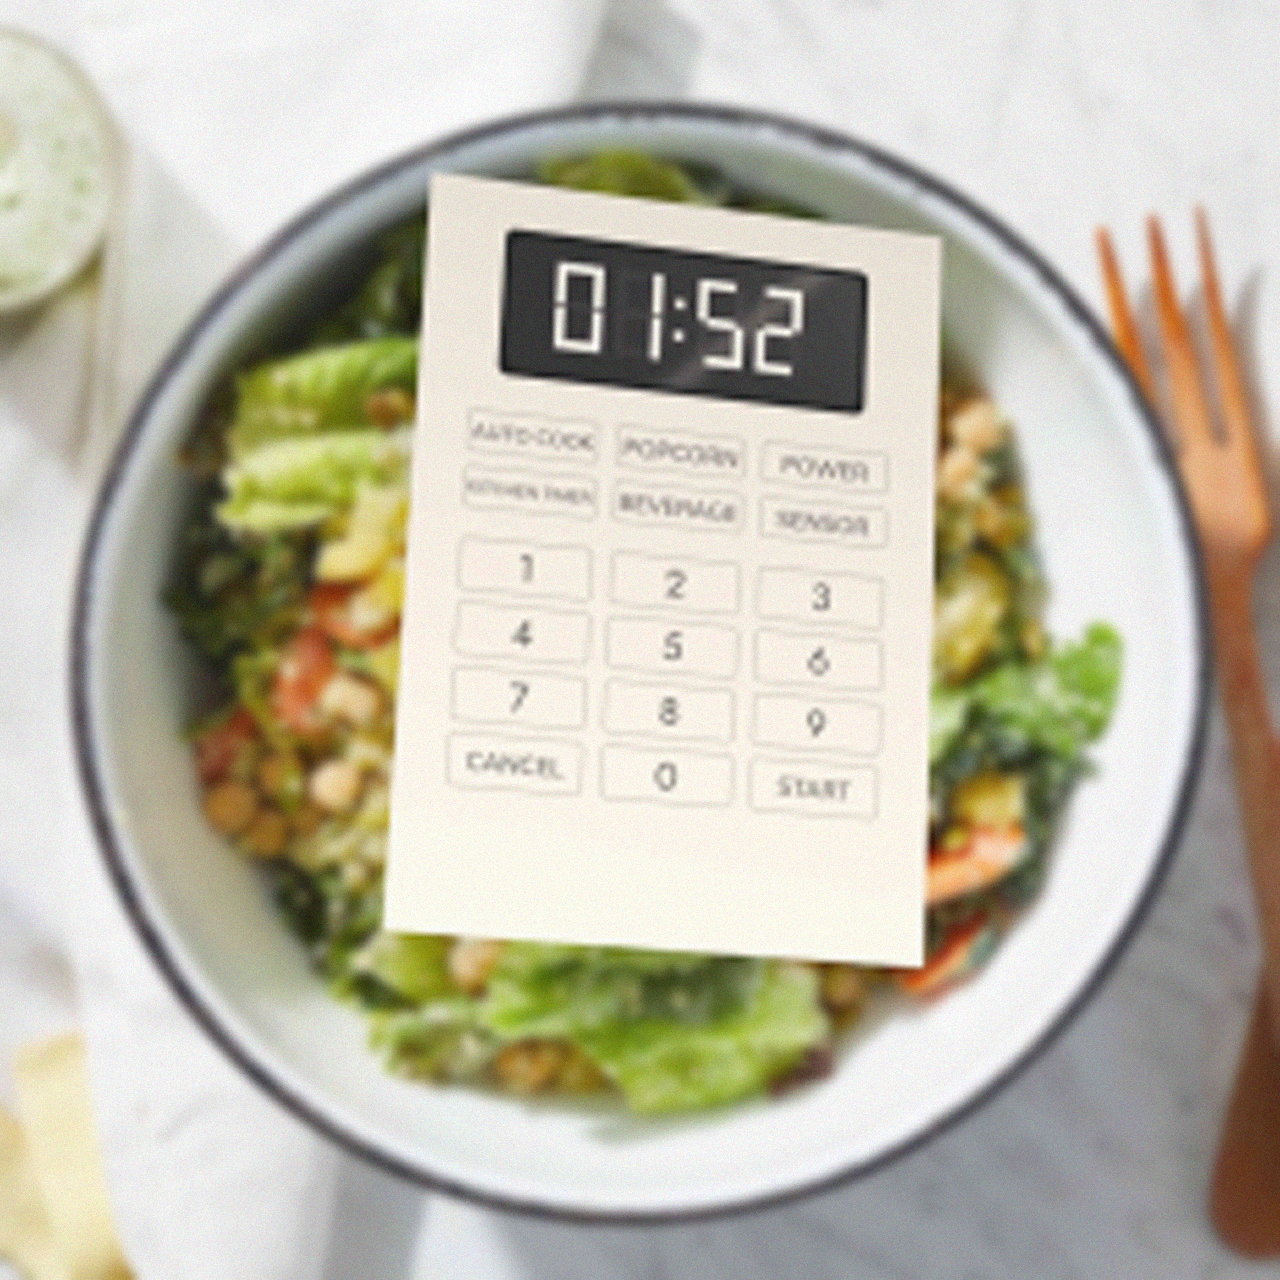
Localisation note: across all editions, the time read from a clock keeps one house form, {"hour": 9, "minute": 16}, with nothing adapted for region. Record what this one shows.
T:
{"hour": 1, "minute": 52}
